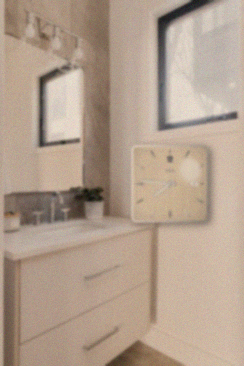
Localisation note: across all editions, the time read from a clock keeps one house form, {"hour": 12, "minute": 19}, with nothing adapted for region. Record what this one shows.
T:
{"hour": 7, "minute": 46}
